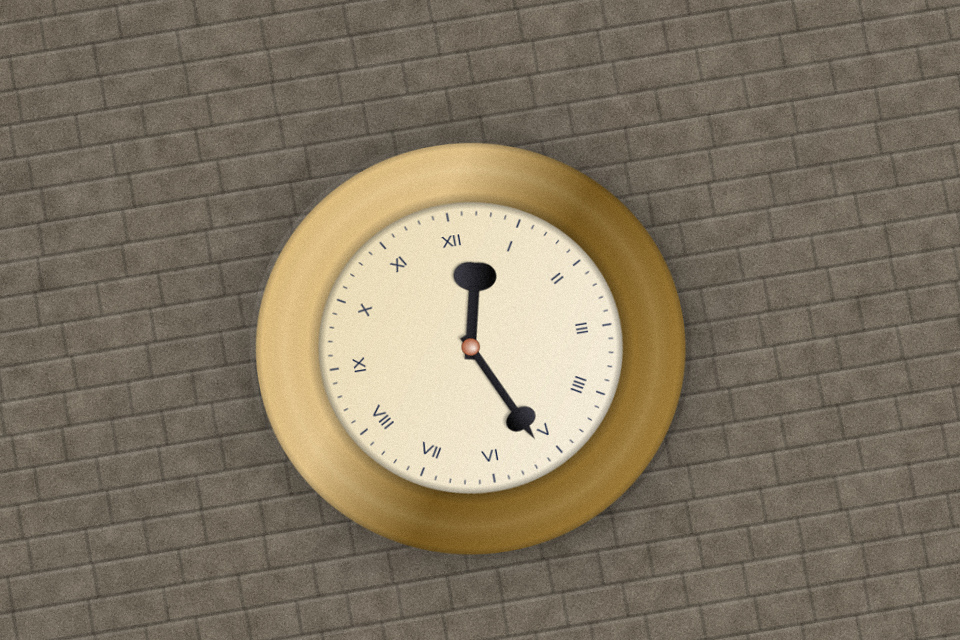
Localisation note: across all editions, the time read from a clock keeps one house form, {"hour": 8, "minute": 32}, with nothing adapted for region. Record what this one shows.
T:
{"hour": 12, "minute": 26}
